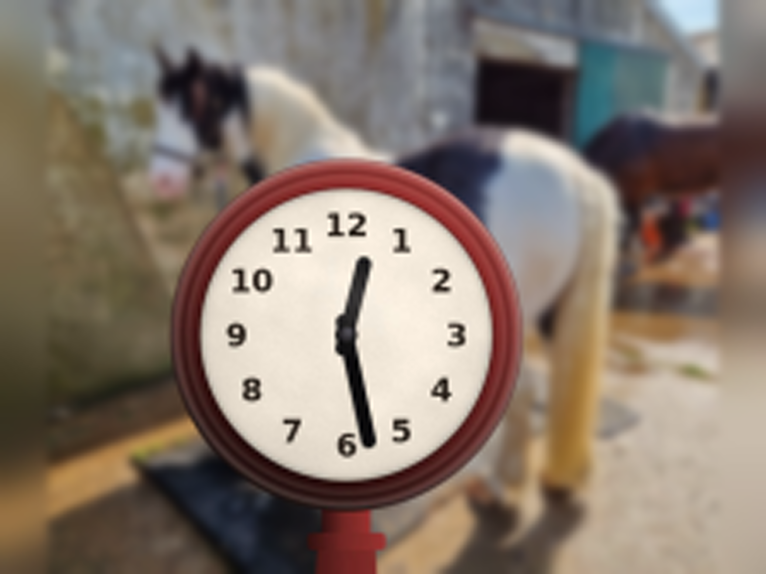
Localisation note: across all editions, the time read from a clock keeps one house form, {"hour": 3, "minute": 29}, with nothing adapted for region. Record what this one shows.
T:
{"hour": 12, "minute": 28}
